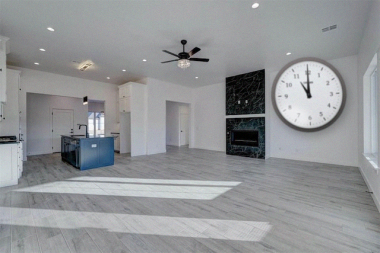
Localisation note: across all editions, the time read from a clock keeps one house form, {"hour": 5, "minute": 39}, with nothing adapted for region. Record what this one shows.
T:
{"hour": 11, "minute": 0}
